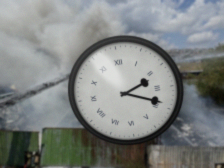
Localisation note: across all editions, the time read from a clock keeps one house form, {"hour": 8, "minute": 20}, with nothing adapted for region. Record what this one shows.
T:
{"hour": 2, "minute": 19}
